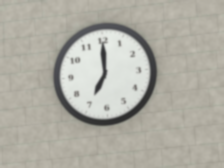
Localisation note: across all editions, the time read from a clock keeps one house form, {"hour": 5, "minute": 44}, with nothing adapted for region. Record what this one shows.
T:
{"hour": 7, "minute": 0}
